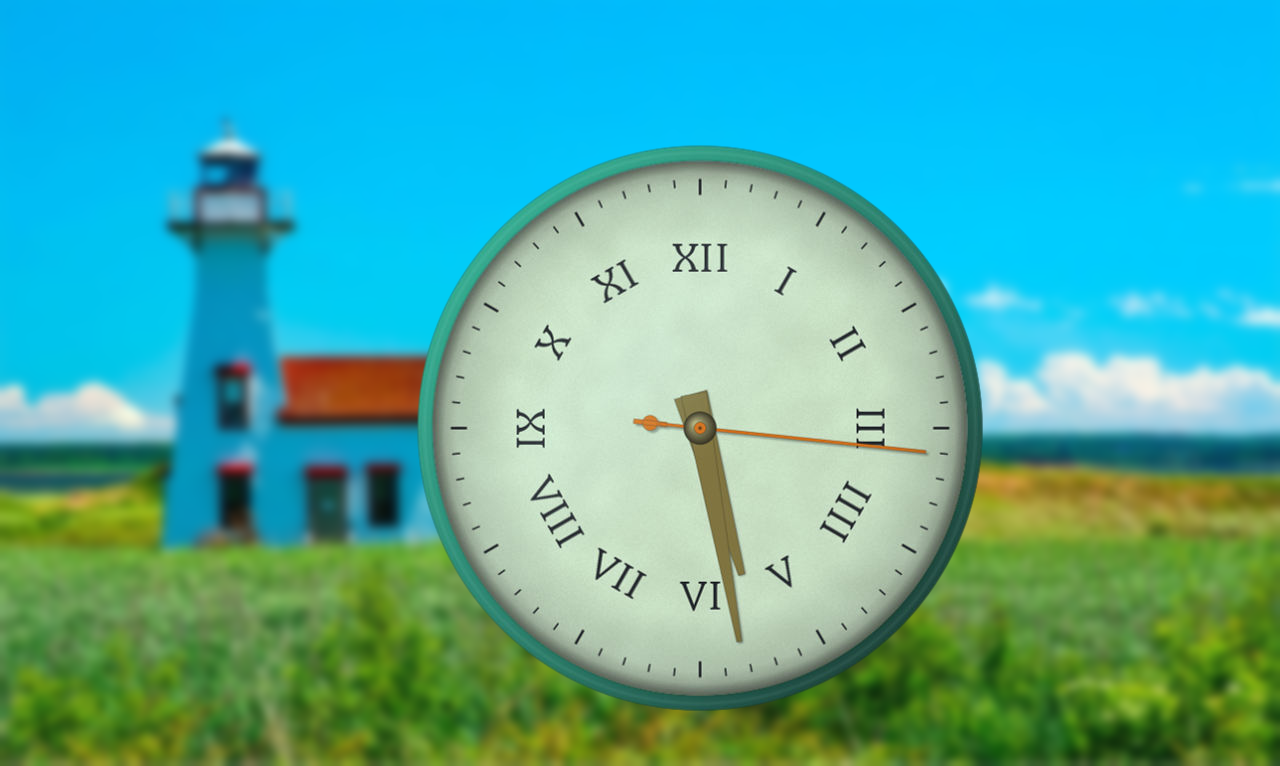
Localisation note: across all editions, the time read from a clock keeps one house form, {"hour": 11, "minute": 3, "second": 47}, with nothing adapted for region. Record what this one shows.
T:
{"hour": 5, "minute": 28, "second": 16}
